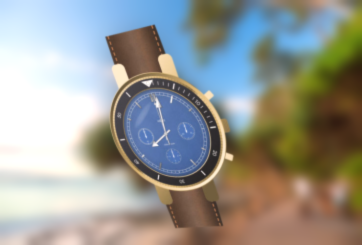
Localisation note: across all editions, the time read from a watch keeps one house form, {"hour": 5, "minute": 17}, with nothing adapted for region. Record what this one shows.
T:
{"hour": 8, "minute": 1}
